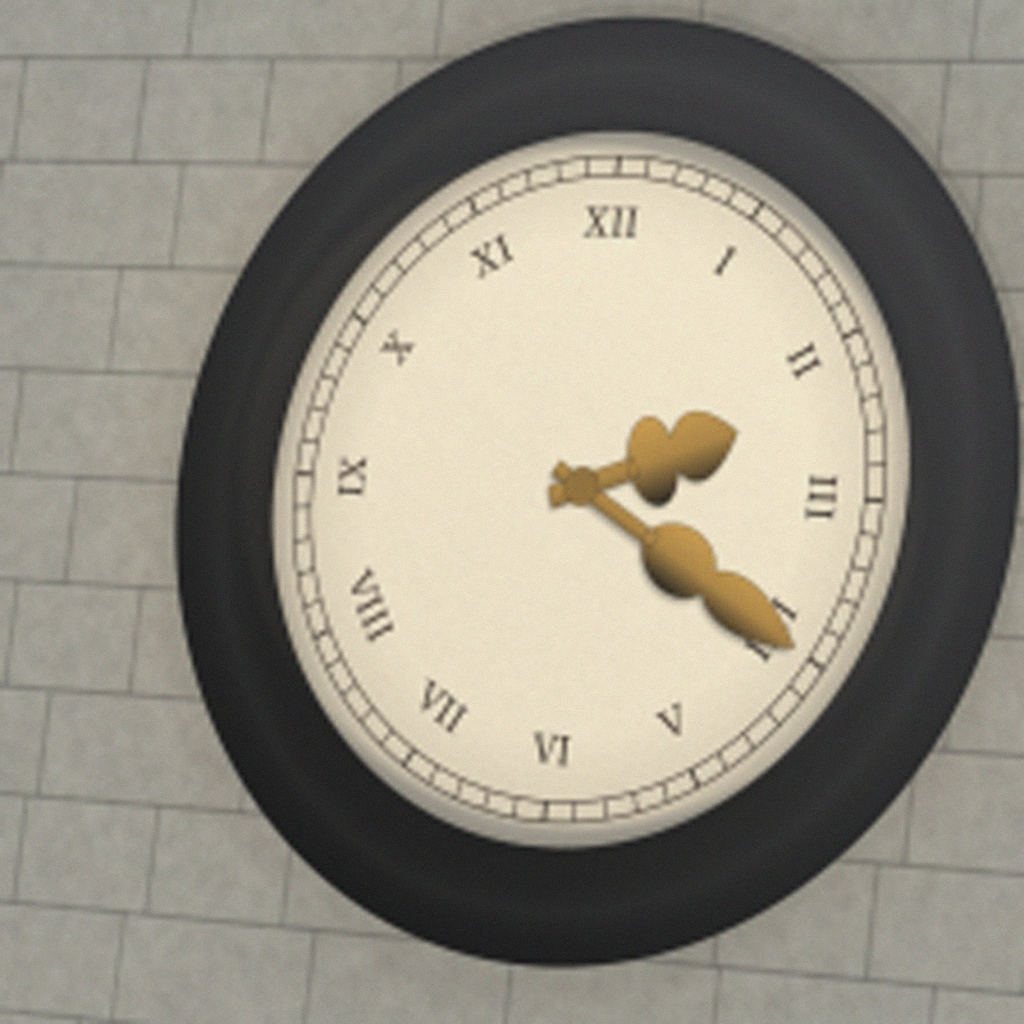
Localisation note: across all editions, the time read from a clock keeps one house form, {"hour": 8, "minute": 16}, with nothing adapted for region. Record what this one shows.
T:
{"hour": 2, "minute": 20}
